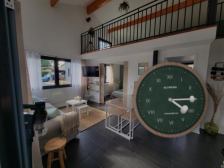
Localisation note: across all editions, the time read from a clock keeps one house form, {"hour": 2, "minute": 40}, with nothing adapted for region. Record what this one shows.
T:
{"hour": 4, "minute": 15}
